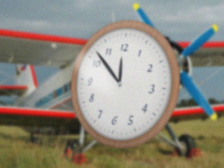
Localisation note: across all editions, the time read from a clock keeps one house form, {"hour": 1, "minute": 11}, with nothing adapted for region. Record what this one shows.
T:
{"hour": 11, "minute": 52}
